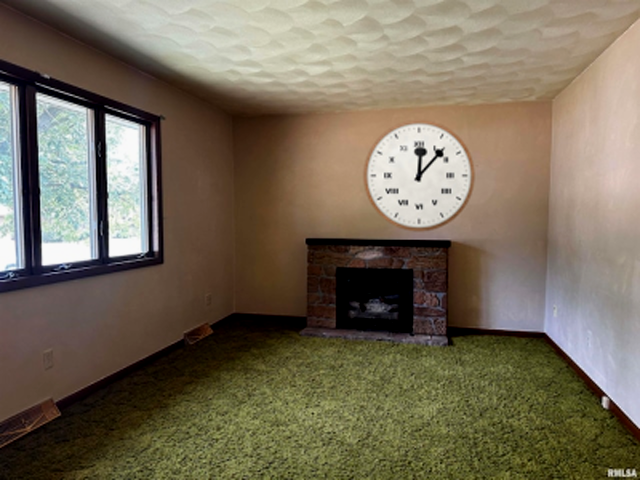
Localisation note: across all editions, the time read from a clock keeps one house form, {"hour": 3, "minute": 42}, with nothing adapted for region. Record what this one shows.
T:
{"hour": 12, "minute": 7}
